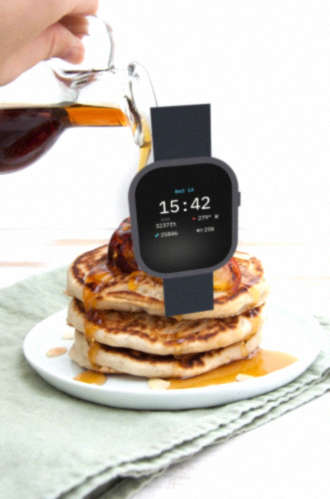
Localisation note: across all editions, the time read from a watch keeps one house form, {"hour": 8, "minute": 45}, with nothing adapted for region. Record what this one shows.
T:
{"hour": 15, "minute": 42}
